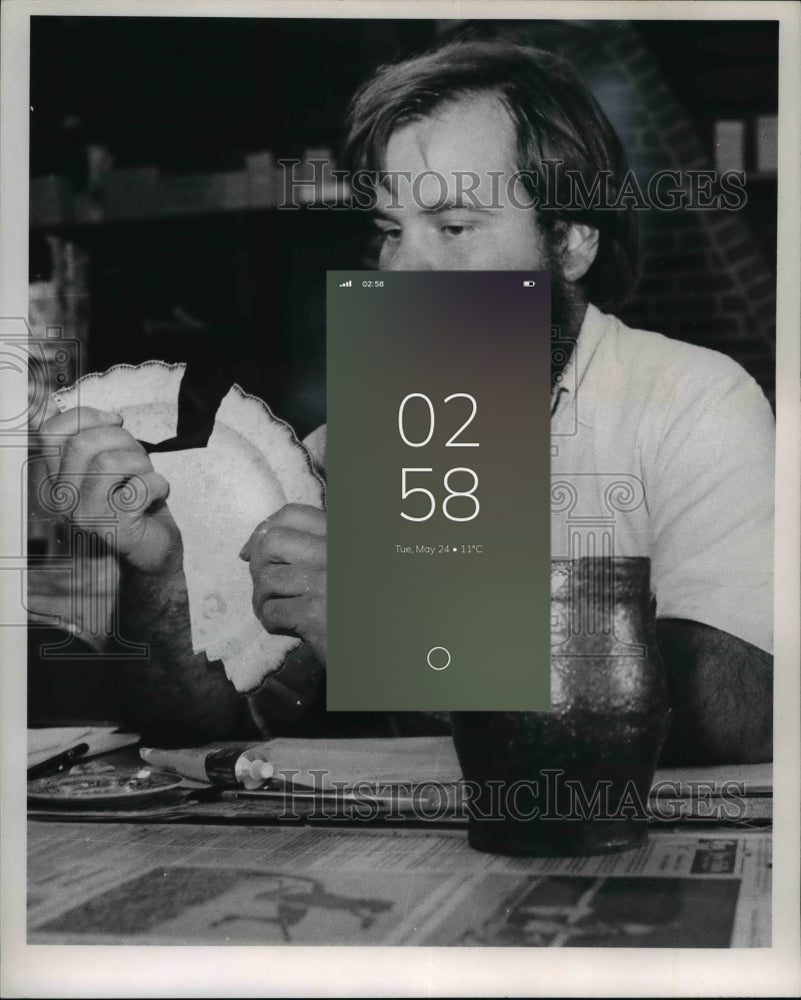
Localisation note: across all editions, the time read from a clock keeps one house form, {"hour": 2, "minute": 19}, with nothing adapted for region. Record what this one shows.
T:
{"hour": 2, "minute": 58}
